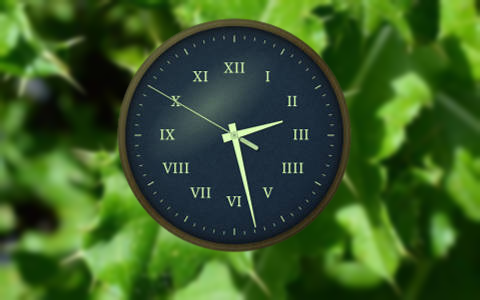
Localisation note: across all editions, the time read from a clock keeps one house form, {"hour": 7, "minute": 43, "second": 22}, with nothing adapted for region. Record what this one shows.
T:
{"hour": 2, "minute": 27, "second": 50}
